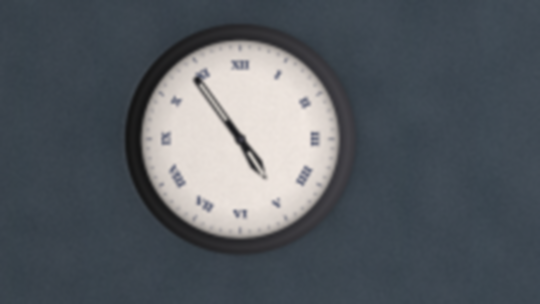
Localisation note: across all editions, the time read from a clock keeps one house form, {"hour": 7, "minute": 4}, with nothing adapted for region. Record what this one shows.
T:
{"hour": 4, "minute": 54}
